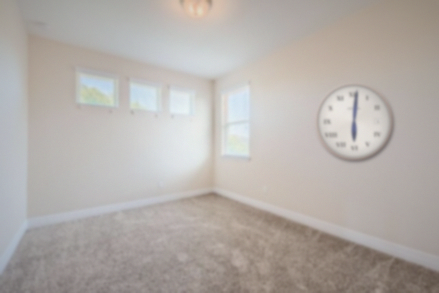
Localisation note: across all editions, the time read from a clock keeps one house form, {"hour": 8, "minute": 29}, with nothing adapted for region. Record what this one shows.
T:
{"hour": 6, "minute": 1}
